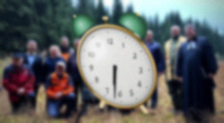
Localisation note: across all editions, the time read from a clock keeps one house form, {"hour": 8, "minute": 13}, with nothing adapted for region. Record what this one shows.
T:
{"hour": 6, "minute": 32}
